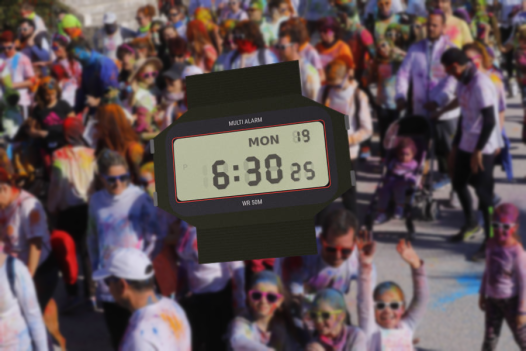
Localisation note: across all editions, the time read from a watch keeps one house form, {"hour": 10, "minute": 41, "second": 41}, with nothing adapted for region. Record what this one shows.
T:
{"hour": 6, "minute": 30, "second": 25}
